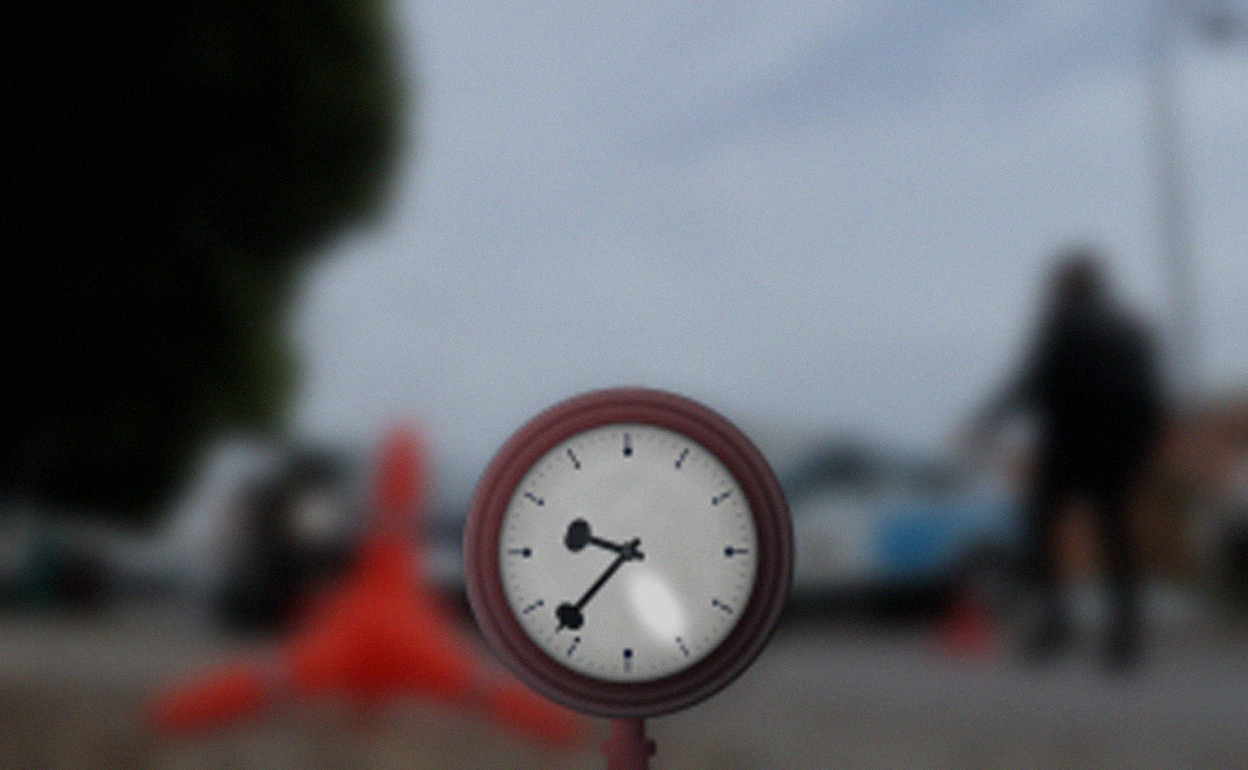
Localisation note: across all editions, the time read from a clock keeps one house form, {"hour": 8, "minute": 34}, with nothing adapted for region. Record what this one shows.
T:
{"hour": 9, "minute": 37}
